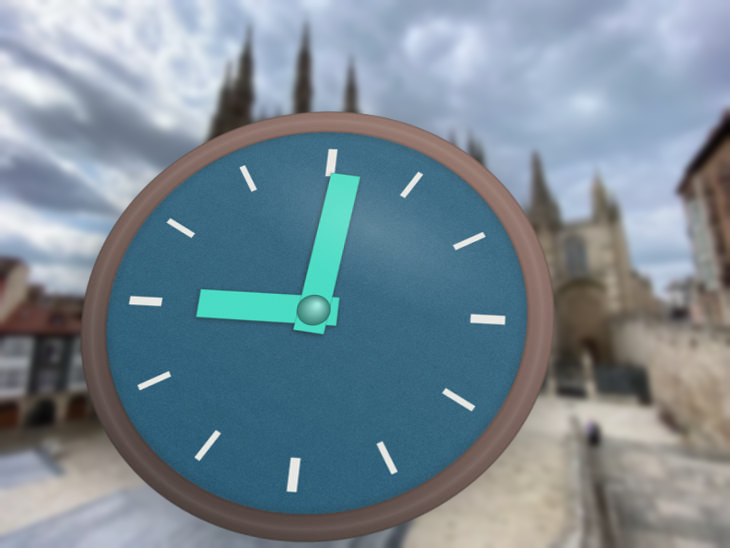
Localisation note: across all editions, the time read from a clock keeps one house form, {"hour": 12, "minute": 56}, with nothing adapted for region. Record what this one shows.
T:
{"hour": 9, "minute": 1}
